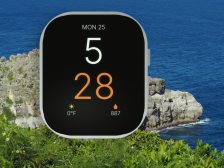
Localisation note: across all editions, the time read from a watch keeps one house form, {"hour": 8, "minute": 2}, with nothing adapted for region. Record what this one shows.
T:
{"hour": 5, "minute": 28}
